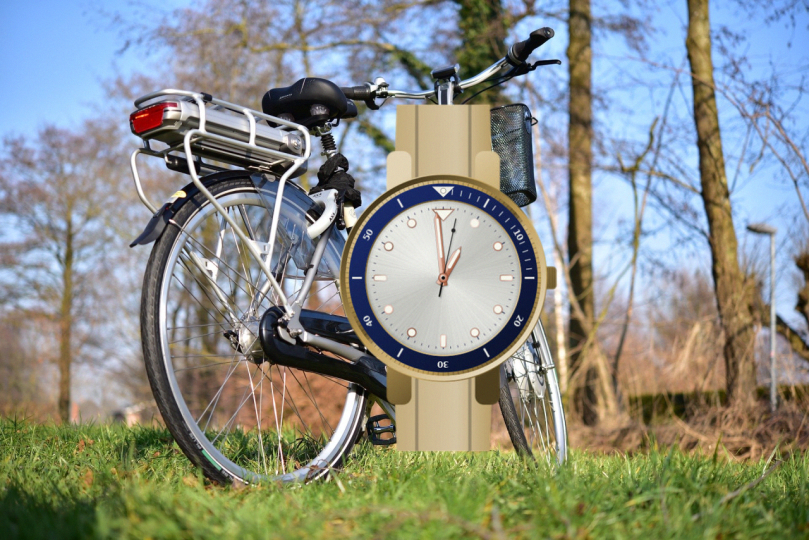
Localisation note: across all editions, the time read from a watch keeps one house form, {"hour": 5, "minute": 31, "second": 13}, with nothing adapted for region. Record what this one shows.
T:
{"hour": 12, "minute": 59, "second": 2}
